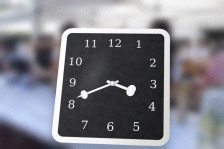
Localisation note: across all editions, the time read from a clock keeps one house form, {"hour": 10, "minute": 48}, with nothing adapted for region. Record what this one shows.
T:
{"hour": 3, "minute": 41}
